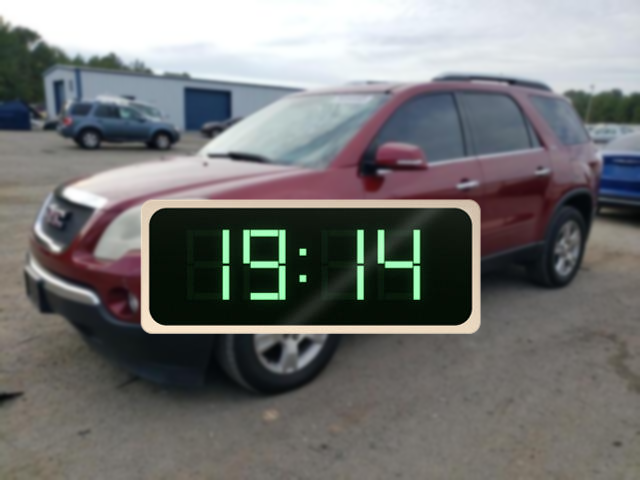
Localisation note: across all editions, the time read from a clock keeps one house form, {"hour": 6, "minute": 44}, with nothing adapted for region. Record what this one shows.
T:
{"hour": 19, "minute": 14}
